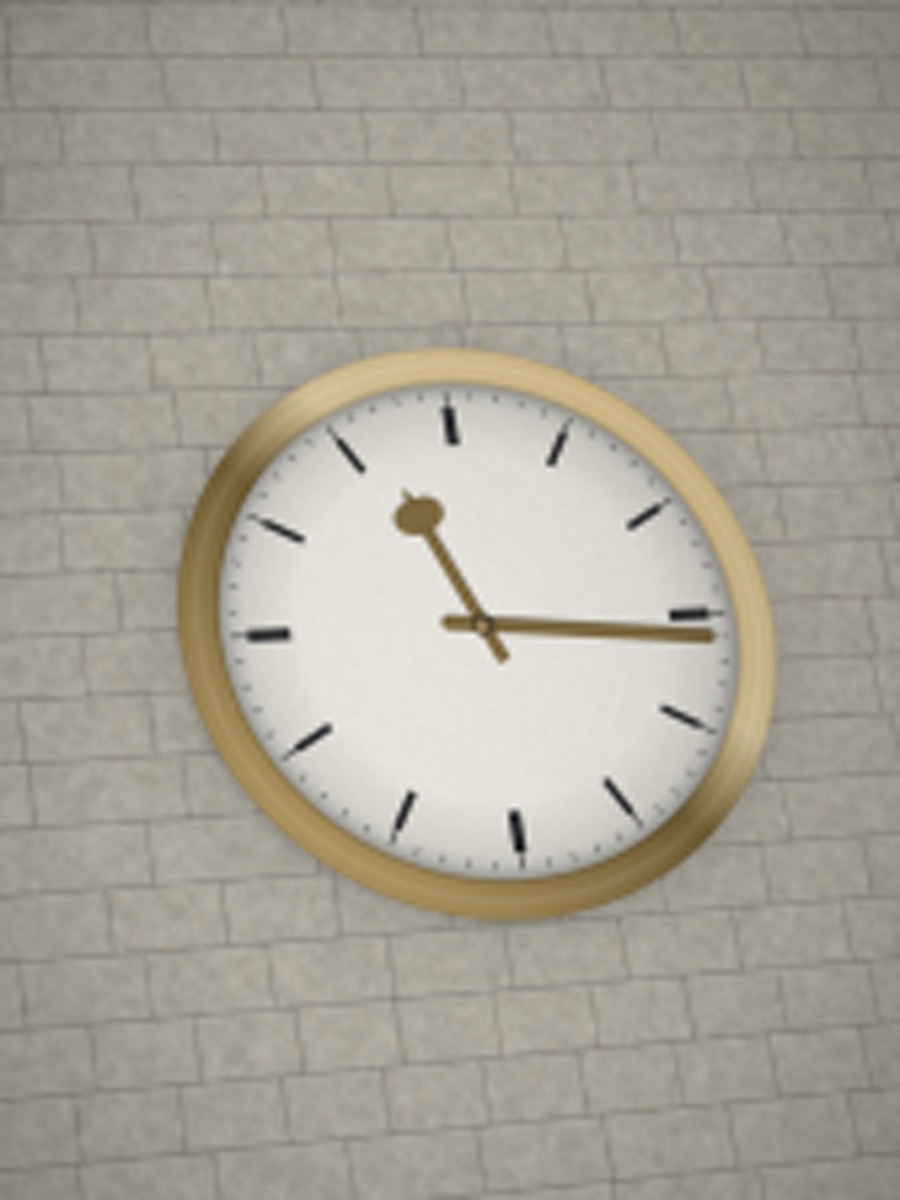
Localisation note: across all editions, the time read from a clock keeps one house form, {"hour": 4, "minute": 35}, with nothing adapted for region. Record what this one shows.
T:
{"hour": 11, "minute": 16}
